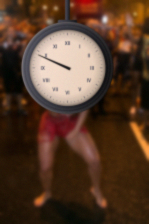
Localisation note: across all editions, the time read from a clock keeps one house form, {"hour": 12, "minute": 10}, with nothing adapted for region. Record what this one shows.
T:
{"hour": 9, "minute": 49}
